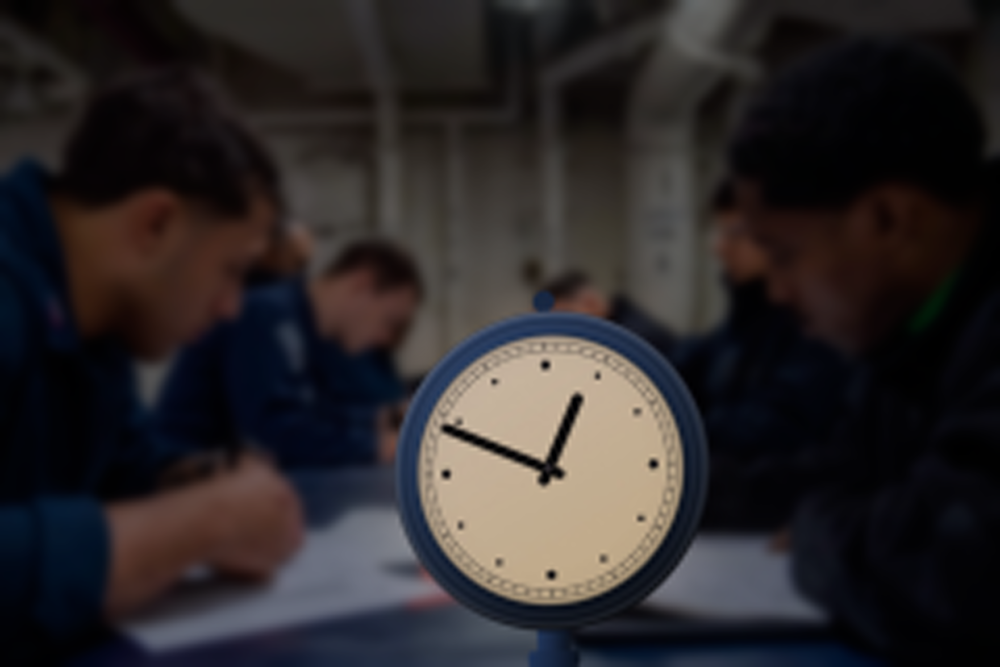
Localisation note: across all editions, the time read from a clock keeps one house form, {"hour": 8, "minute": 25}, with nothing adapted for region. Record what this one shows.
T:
{"hour": 12, "minute": 49}
